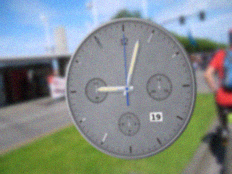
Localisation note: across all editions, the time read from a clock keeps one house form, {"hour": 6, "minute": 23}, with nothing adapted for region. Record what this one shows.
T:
{"hour": 9, "minute": 3}
